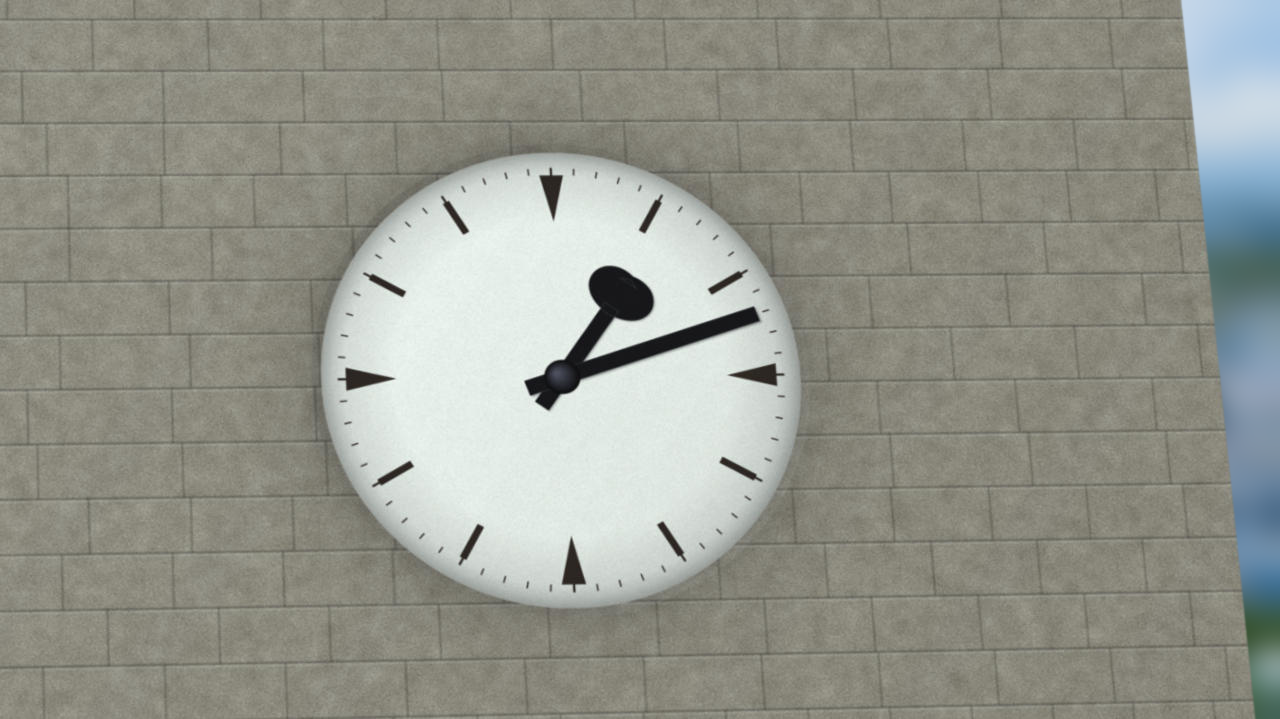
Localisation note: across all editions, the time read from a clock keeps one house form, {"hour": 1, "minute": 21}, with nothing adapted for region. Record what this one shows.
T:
{"hour": 1, "minute": 12}
